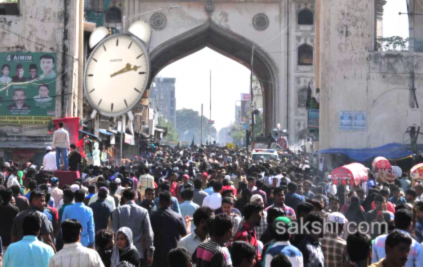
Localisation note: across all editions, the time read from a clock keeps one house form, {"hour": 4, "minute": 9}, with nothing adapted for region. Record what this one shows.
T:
{"hour": 2, "minute": 13}
